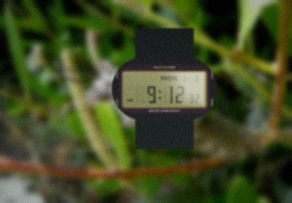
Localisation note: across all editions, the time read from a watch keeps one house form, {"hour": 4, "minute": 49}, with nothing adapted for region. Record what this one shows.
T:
{"hour": 9, "minute": 12}
